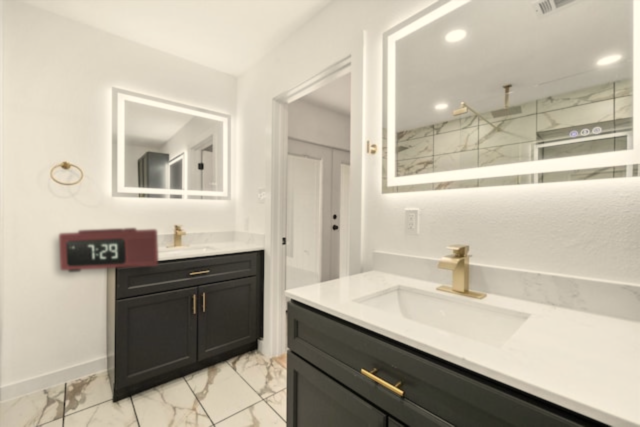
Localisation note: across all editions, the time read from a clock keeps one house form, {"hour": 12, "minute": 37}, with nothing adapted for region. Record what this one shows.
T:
{"hour": 7, "minute": 29}
